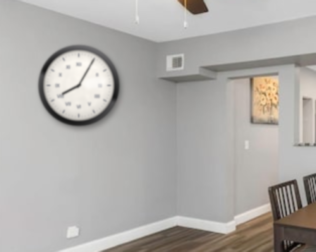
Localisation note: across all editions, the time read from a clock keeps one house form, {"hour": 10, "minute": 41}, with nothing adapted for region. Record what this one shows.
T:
{"hour": 8, "minute": 5}
